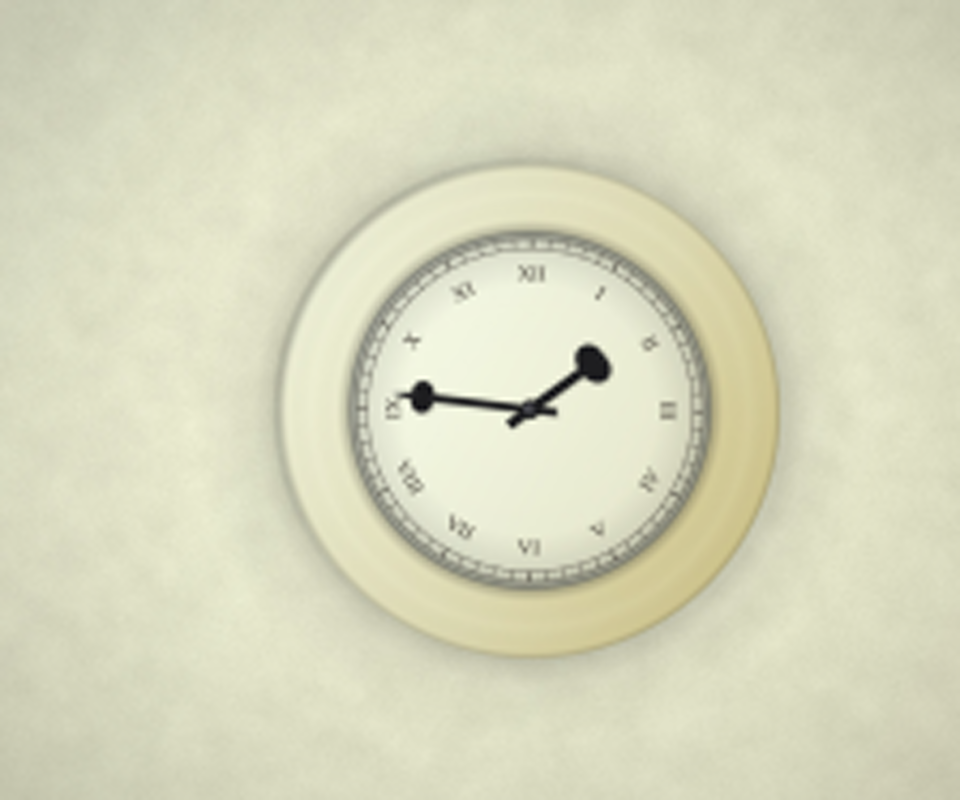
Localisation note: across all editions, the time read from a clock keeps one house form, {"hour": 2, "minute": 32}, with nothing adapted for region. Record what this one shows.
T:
{"hour": 1, "minute": 46}
